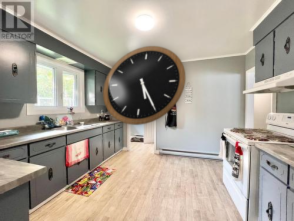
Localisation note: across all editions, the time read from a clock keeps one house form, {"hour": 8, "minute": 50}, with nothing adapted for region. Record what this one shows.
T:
{"hour": 5, "minute": 25}
